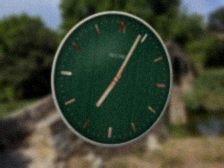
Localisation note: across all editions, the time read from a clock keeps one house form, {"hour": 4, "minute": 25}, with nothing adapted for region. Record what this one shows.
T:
{"hour": 7, "minute": 4}
